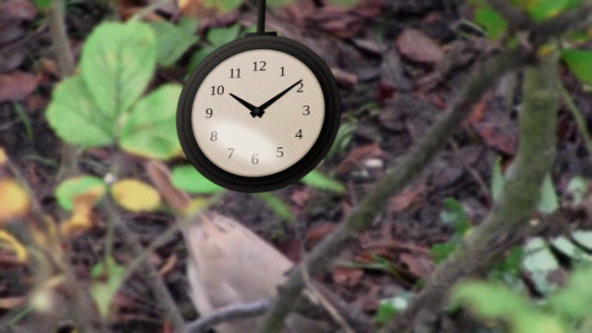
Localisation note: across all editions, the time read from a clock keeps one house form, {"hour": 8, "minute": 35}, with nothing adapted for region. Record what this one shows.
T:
{"hour": 10, "minute": 9}
